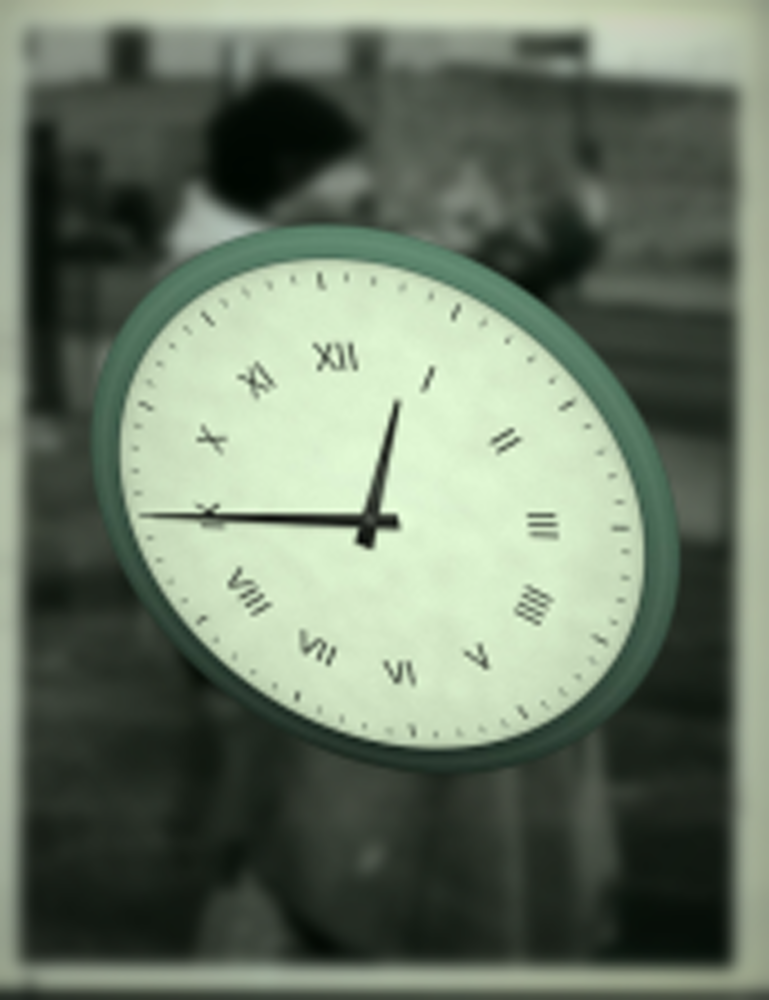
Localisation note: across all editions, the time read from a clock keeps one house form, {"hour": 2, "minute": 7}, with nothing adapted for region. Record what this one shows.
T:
{"hour": 12, "minute": 45}
